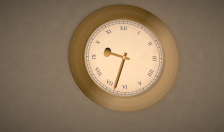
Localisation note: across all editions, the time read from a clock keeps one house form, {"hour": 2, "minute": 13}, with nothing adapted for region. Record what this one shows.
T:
{"hour": 9, "minute": 33}
